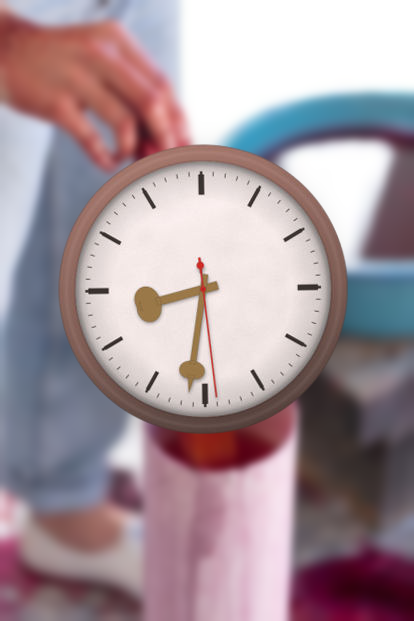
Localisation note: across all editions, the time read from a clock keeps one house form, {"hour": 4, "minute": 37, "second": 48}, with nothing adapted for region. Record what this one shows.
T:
{"hour": 8, "minute": 31, "second": 29}
